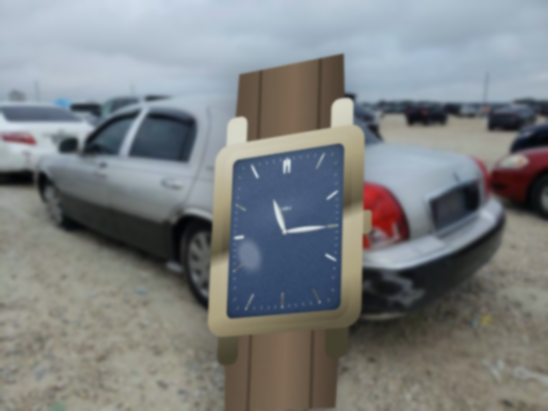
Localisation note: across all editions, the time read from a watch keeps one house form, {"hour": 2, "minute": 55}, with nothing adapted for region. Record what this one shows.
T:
{"hour": 11, "minute": 15}
